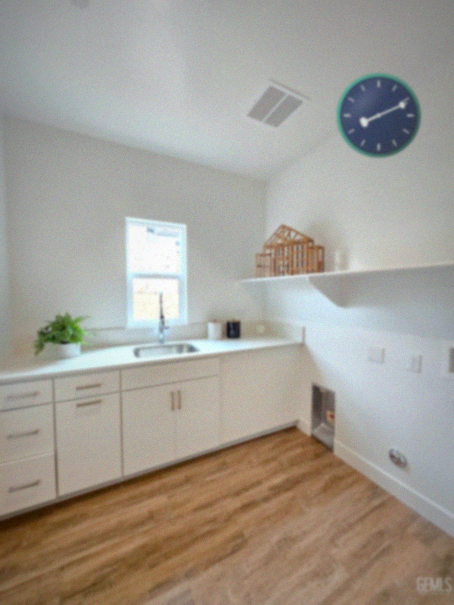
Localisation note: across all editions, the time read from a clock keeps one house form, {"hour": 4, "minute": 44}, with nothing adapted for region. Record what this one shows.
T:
{"hour": 8, "minute": 11}
